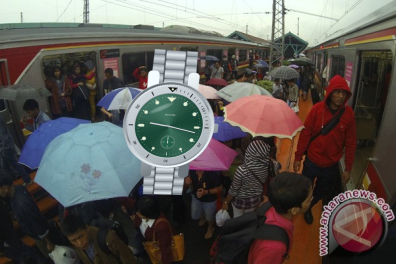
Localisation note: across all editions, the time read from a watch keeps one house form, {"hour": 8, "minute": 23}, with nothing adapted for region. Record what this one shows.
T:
{"hour": 9, "minute": 17}
